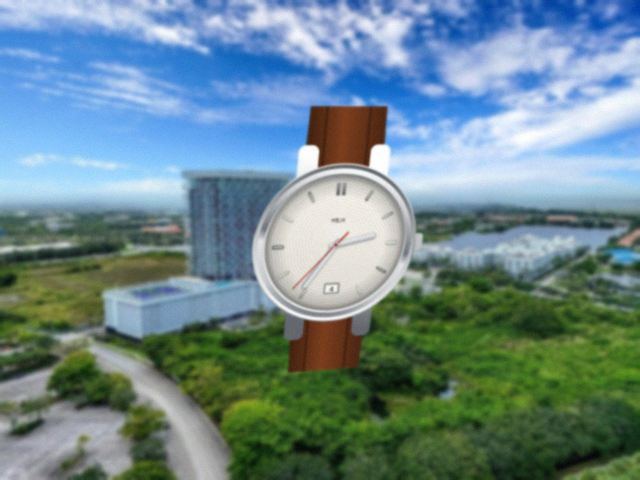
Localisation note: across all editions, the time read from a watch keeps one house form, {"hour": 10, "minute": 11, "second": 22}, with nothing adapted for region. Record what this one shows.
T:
{"hour": 2, "minute": 35, "second": 37}
